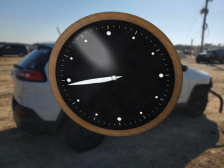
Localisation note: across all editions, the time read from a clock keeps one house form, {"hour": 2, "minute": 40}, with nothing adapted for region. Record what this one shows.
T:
{"hour": 8, "minute": 44}
